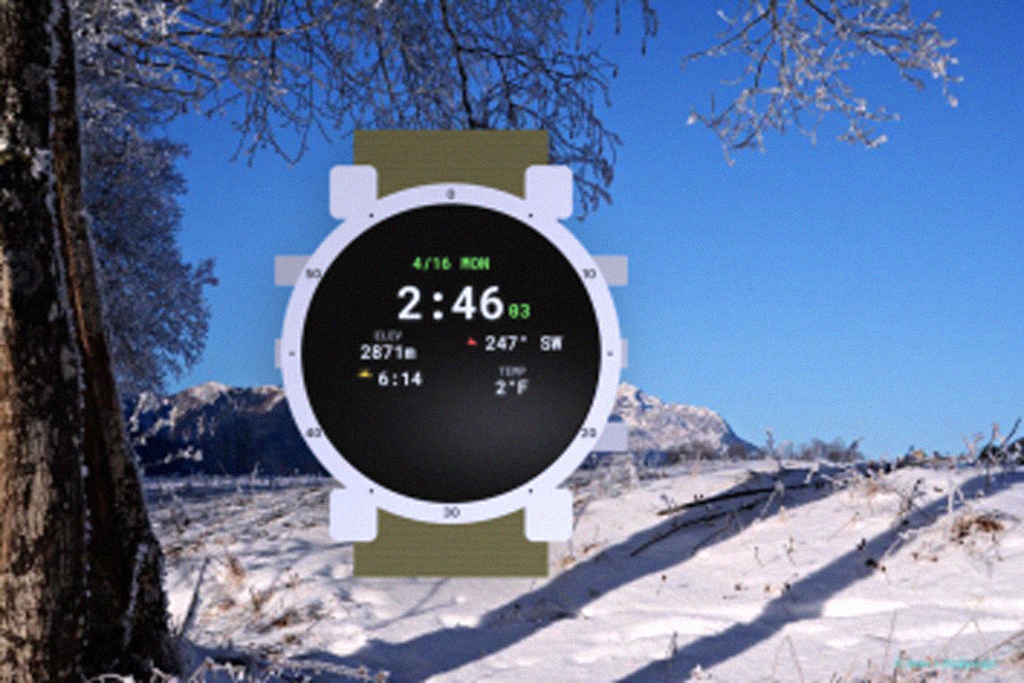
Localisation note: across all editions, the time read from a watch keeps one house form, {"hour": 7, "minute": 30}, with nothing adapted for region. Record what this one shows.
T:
{"hour": 2, "minute": 46}
